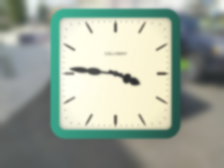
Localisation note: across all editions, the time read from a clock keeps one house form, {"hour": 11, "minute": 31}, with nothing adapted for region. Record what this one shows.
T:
{"hour": 3, "minute": 46}
